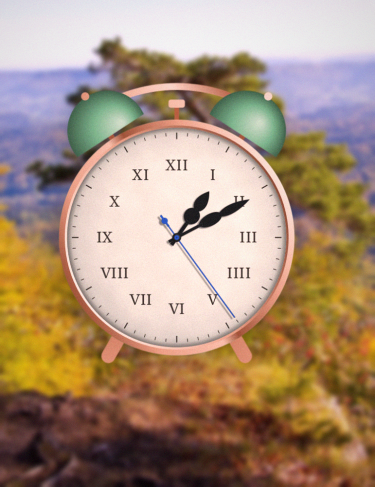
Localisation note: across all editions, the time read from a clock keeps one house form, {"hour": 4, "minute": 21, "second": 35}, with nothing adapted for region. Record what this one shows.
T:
{"hour": 1, "minute": 10, "second": 24}
